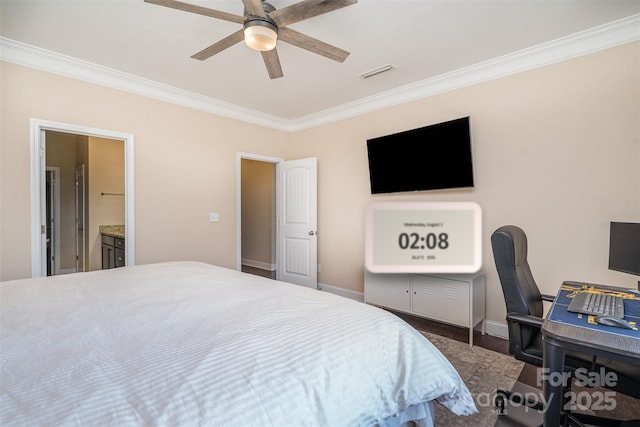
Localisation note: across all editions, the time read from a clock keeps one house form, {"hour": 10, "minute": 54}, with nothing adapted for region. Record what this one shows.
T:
{"hour": 2, "minute": 8}
